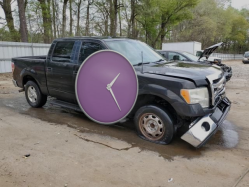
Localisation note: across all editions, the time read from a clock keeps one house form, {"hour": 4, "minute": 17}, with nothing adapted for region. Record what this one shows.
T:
{"hour": 1, "minute": 25}
